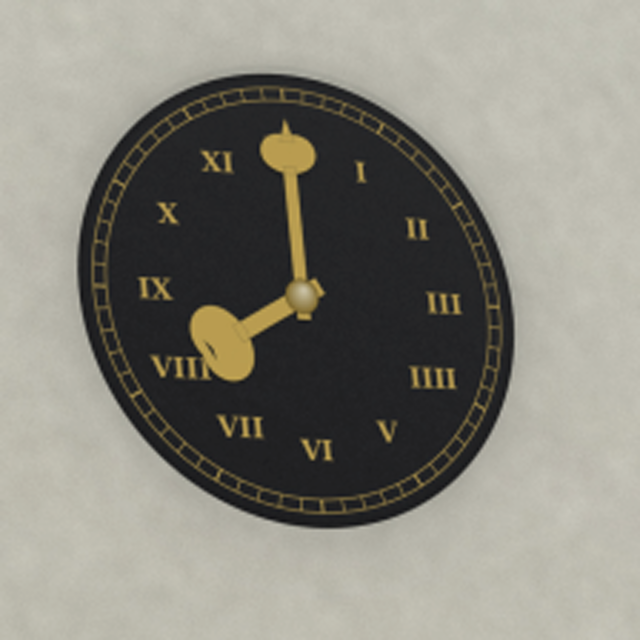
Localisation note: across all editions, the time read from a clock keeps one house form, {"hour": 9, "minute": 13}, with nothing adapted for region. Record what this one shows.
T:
{"hour": 8, "minute": 0}
